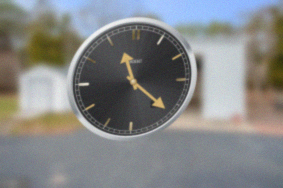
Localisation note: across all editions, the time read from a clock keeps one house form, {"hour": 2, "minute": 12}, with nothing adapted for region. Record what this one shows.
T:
{"hour": 11, "minute": 22}
